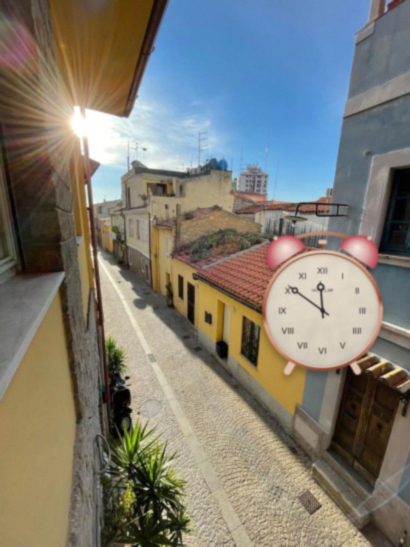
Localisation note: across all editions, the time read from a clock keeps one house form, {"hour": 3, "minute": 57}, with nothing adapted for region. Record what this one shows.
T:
{"hour": 11, "minute": 51}
